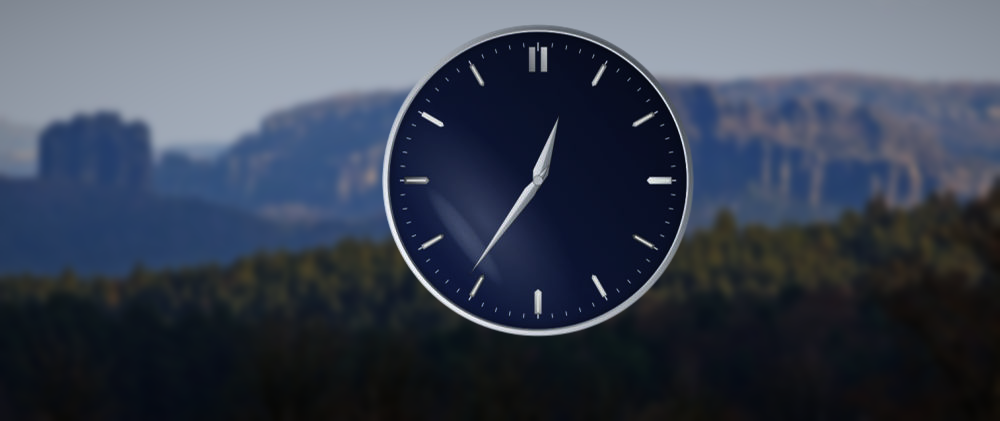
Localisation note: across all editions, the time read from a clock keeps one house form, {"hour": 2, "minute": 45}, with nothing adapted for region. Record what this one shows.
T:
{"hour": 12, "minute": 36}
